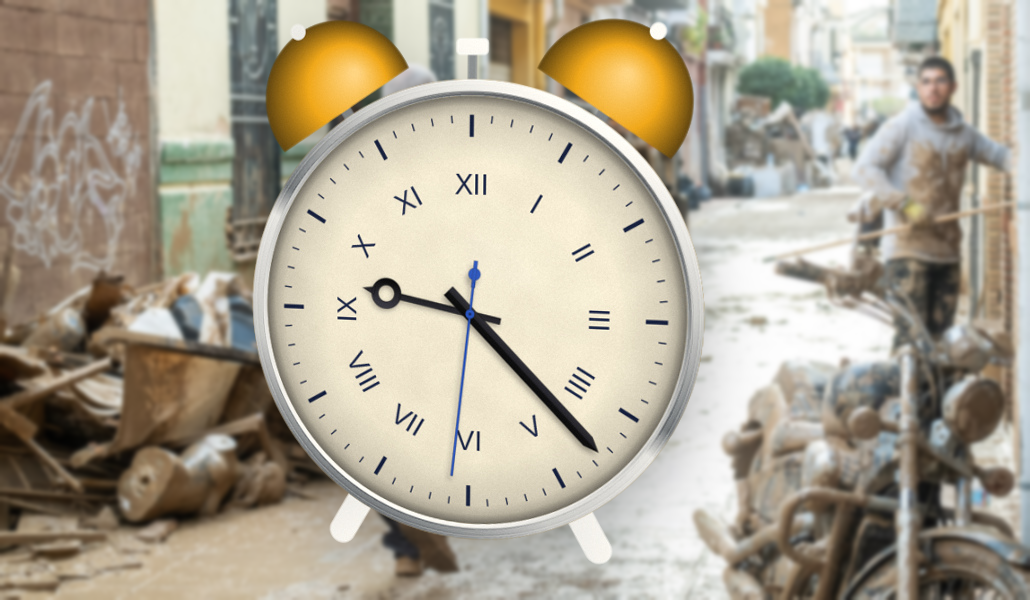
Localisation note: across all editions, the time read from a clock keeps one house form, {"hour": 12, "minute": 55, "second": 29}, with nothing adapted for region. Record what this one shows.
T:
{"hour": 9, "minute": 22, "second": 31}
